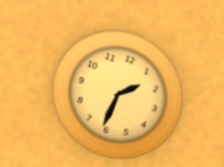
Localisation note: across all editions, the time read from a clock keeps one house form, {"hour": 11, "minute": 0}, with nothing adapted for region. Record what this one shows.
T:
{"hour": 1, "minute": 31}
